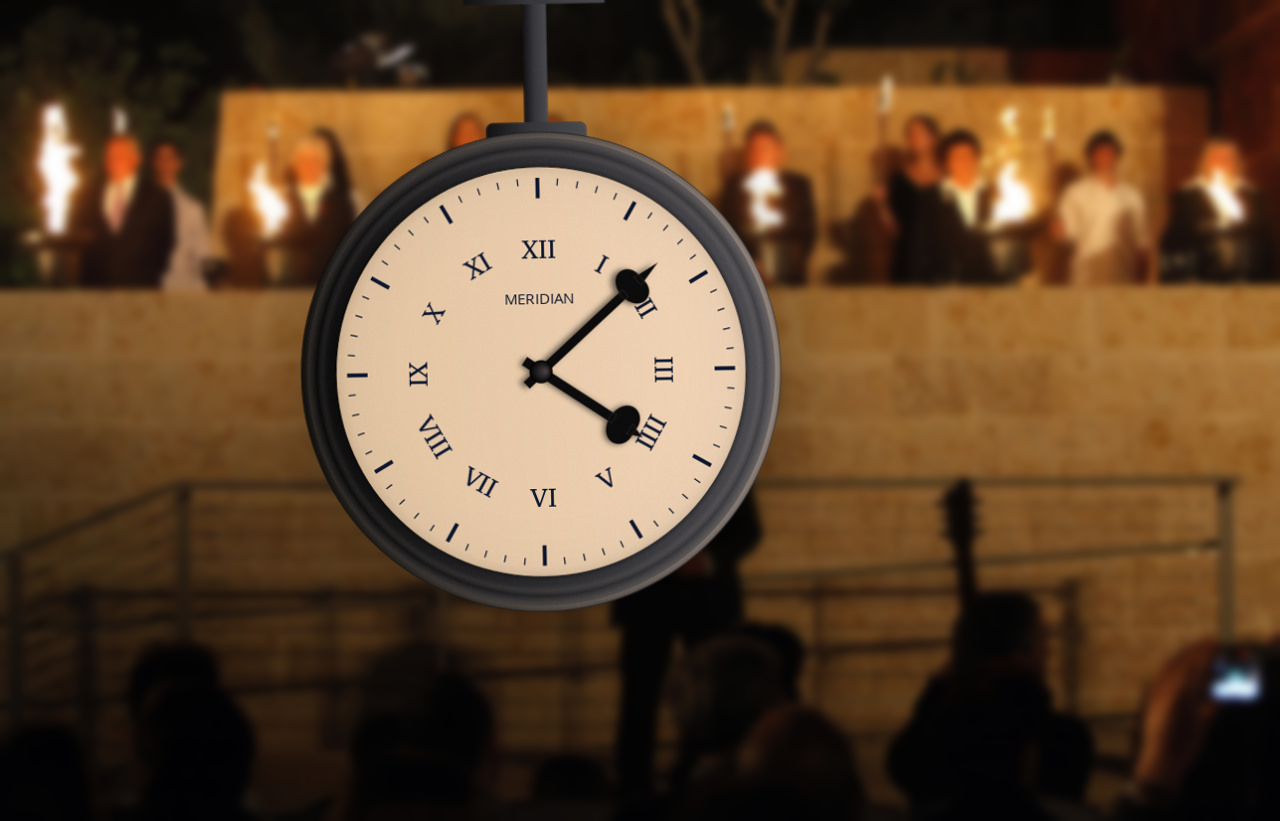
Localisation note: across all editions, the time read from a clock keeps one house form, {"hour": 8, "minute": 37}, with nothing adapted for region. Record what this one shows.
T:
{"hour": 4, "minute": 8}
